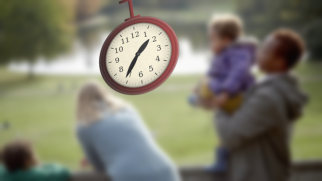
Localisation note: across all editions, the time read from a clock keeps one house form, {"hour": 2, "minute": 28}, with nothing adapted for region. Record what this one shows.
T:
{"hour": 1, "minute": 36}
